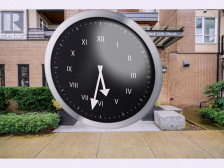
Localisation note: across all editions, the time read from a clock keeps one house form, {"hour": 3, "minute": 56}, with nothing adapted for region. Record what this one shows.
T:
{"hour": 5, "minute": 32}
